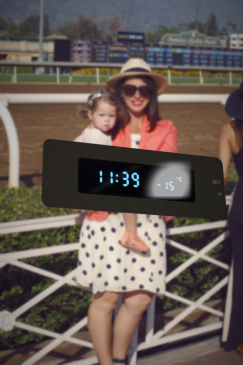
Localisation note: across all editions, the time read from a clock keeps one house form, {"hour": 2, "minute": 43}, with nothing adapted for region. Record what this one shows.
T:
{"hour": 11, "minute": 39}
